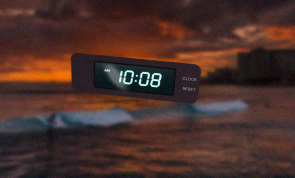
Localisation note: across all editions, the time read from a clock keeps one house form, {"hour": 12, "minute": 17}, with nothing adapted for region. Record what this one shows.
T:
{"hour": 10, "minute": 8}
